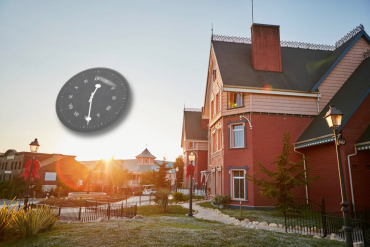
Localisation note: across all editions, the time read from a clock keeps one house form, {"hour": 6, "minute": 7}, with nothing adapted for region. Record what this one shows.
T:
{"hour": 12, "minute": 29}
